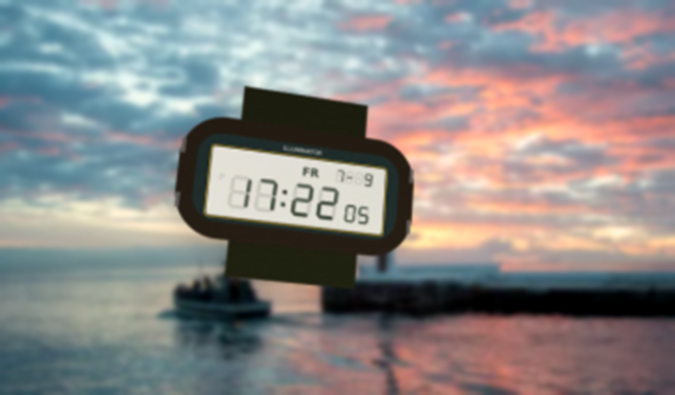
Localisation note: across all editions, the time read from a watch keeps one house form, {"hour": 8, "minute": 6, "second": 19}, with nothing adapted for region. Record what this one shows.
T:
{"hour": 17, "minute": 22, "second": 5}
